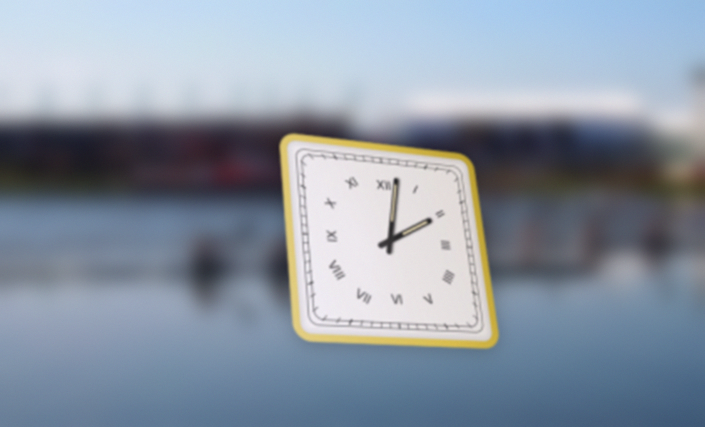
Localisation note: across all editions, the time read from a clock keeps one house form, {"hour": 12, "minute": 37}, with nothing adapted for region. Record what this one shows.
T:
{"hour": 2, "minute": 2}
